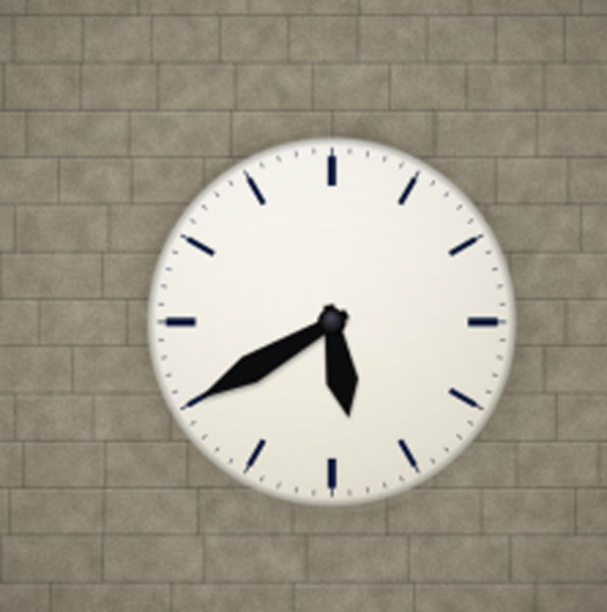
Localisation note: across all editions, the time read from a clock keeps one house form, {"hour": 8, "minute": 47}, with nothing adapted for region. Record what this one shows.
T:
{"hour": 5, "minute": 40}
